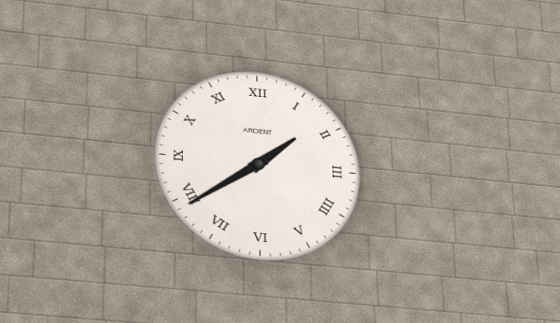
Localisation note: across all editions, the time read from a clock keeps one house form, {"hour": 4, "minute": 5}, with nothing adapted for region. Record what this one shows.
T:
{"hour": 1, "minute": 39}
